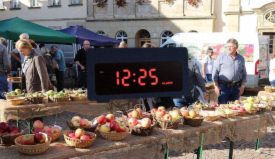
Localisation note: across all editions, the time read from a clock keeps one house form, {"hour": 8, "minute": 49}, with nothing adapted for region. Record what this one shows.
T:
{"hour": 12, "minute": 25}
